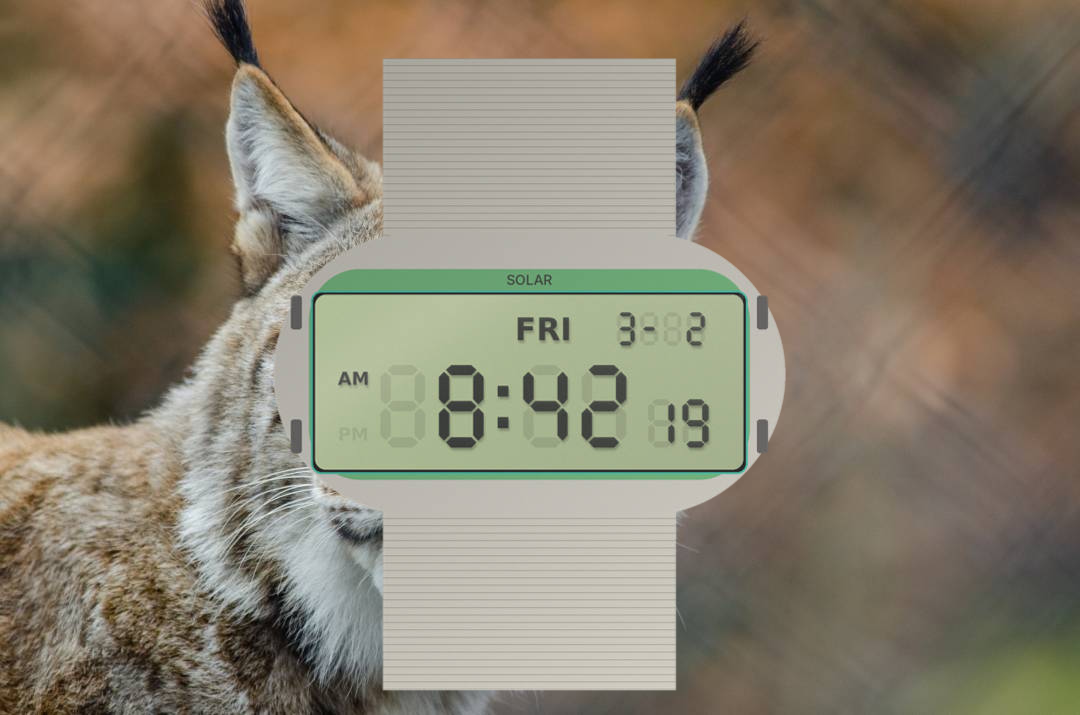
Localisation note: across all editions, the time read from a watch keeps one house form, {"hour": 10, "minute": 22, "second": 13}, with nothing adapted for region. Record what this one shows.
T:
{"hour": 8, "minute": 42, "second": 19}
